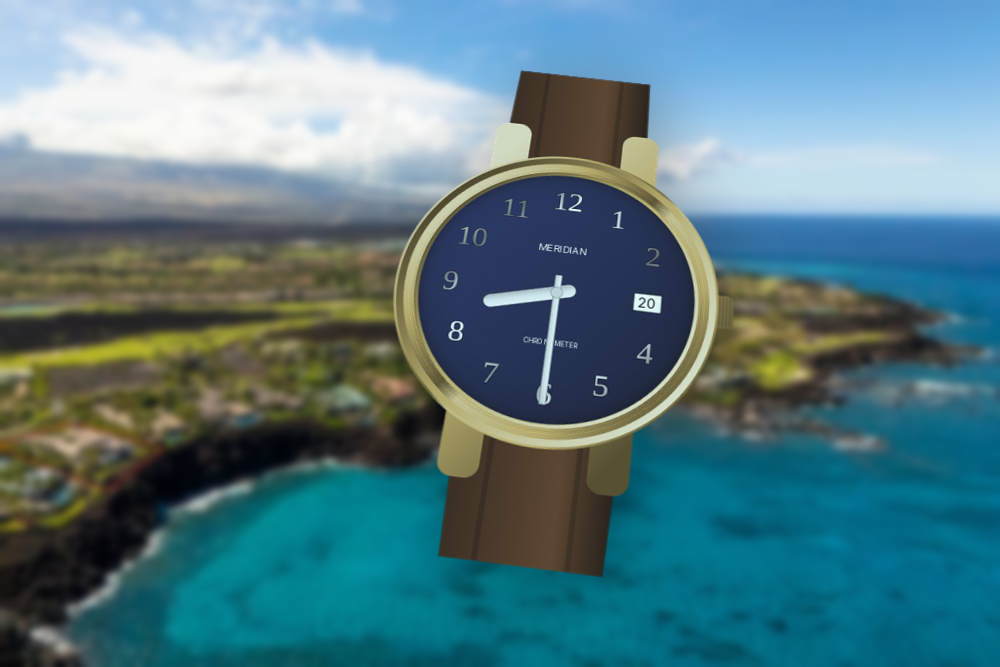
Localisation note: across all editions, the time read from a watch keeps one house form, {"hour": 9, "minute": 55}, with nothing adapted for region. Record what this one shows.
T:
{"hour": 8, "minute": 30}
